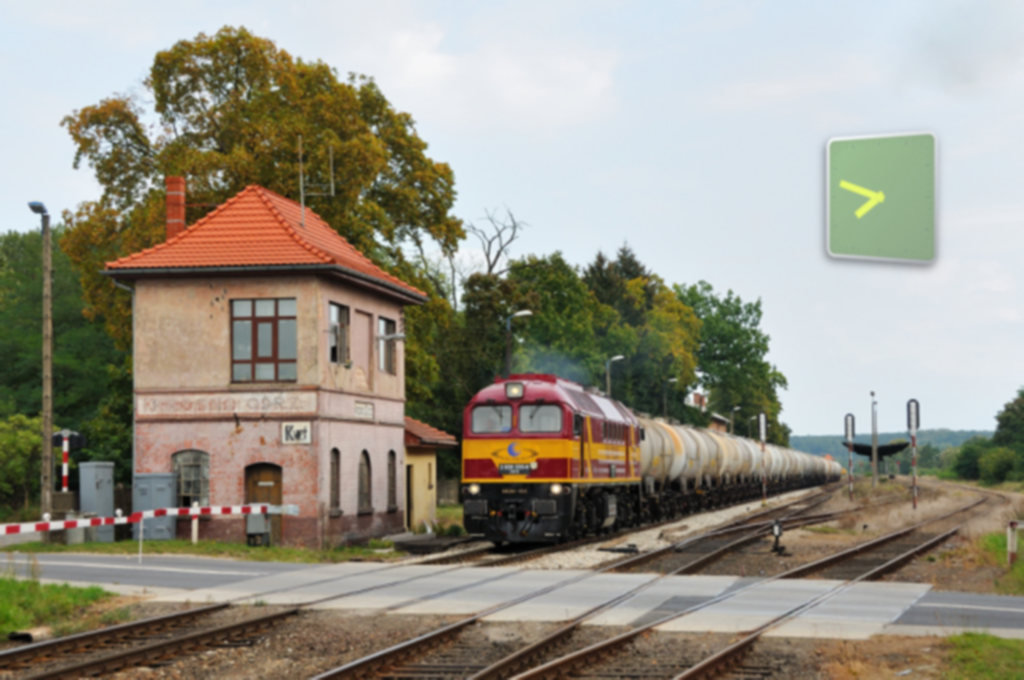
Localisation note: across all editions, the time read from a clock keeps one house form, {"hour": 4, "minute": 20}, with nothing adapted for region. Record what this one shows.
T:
{"hour": 7, "minute": 48}
